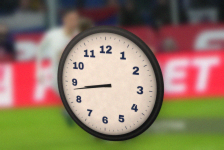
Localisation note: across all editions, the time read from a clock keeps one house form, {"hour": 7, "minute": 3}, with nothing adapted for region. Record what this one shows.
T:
{"hour": 8, "minute": 43}
